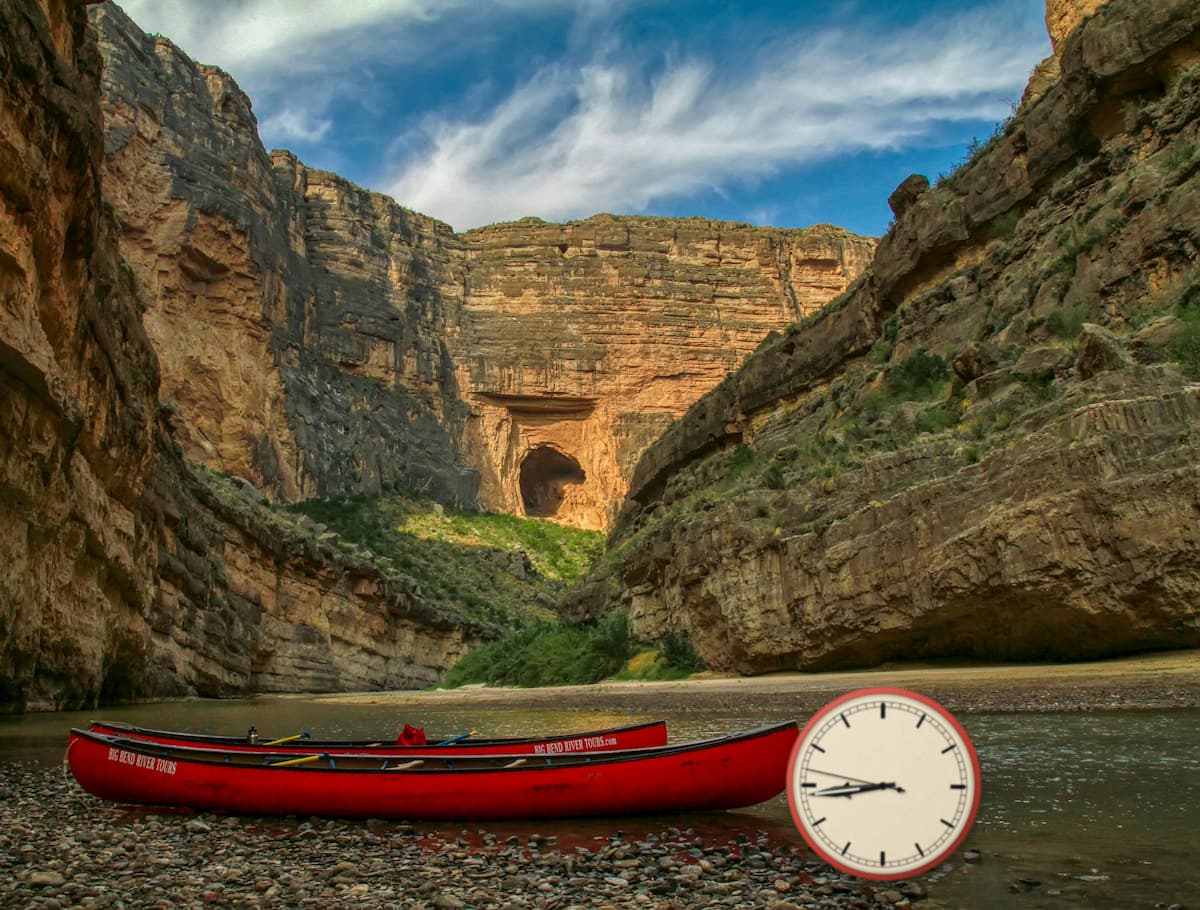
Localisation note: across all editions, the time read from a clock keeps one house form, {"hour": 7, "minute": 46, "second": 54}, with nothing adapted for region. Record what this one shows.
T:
{"hour": 8, "minute": 43, "second": 47}
